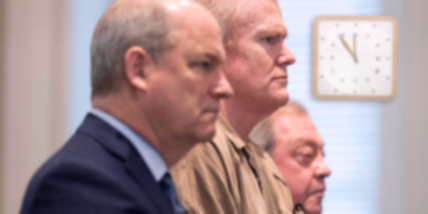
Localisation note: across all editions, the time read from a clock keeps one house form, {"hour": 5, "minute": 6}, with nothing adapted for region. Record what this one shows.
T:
{"hour": 11, "minute": 54}
